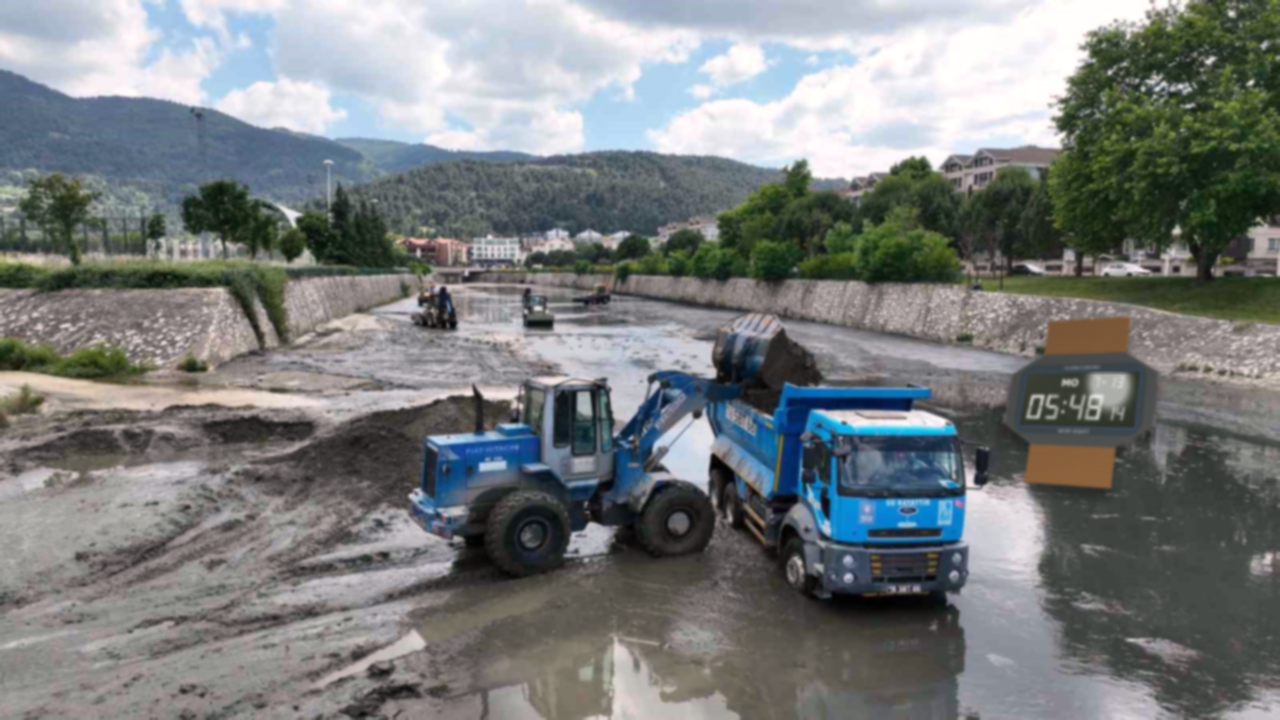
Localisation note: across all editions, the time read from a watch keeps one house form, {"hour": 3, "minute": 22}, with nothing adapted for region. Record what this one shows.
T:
{"hour": 5, "minute": 48}
